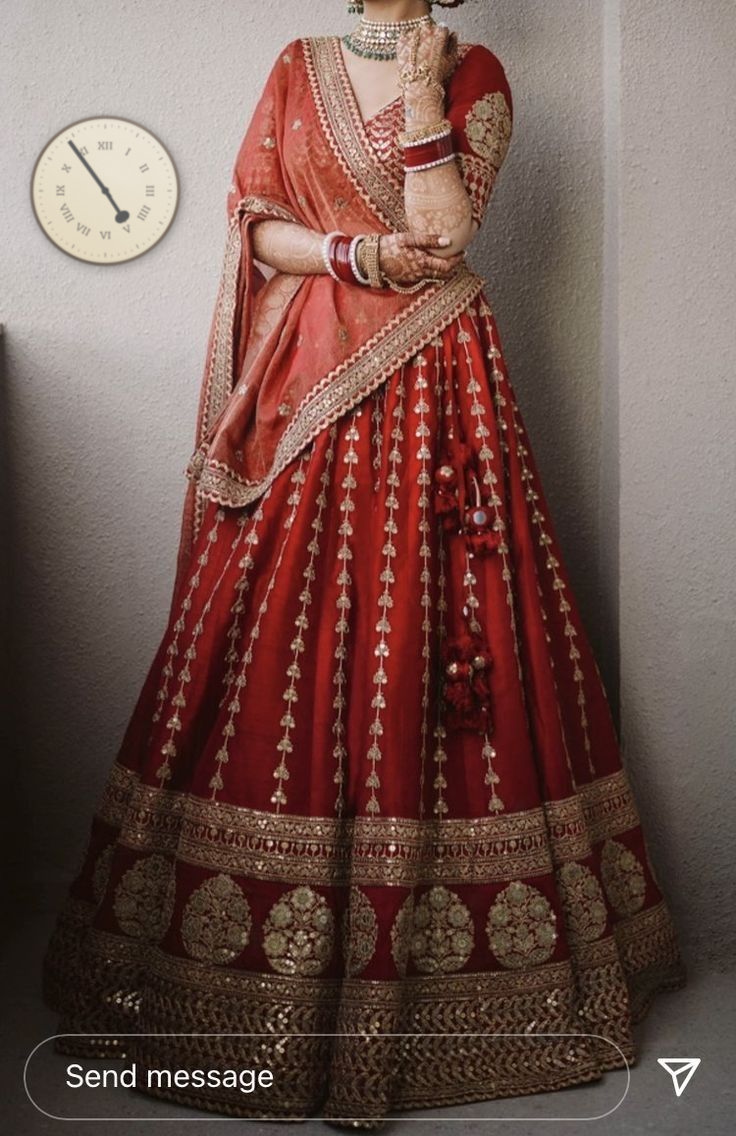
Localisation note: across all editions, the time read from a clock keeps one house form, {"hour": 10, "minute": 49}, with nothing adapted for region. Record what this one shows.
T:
{"hour": 4, "minute": 54}
